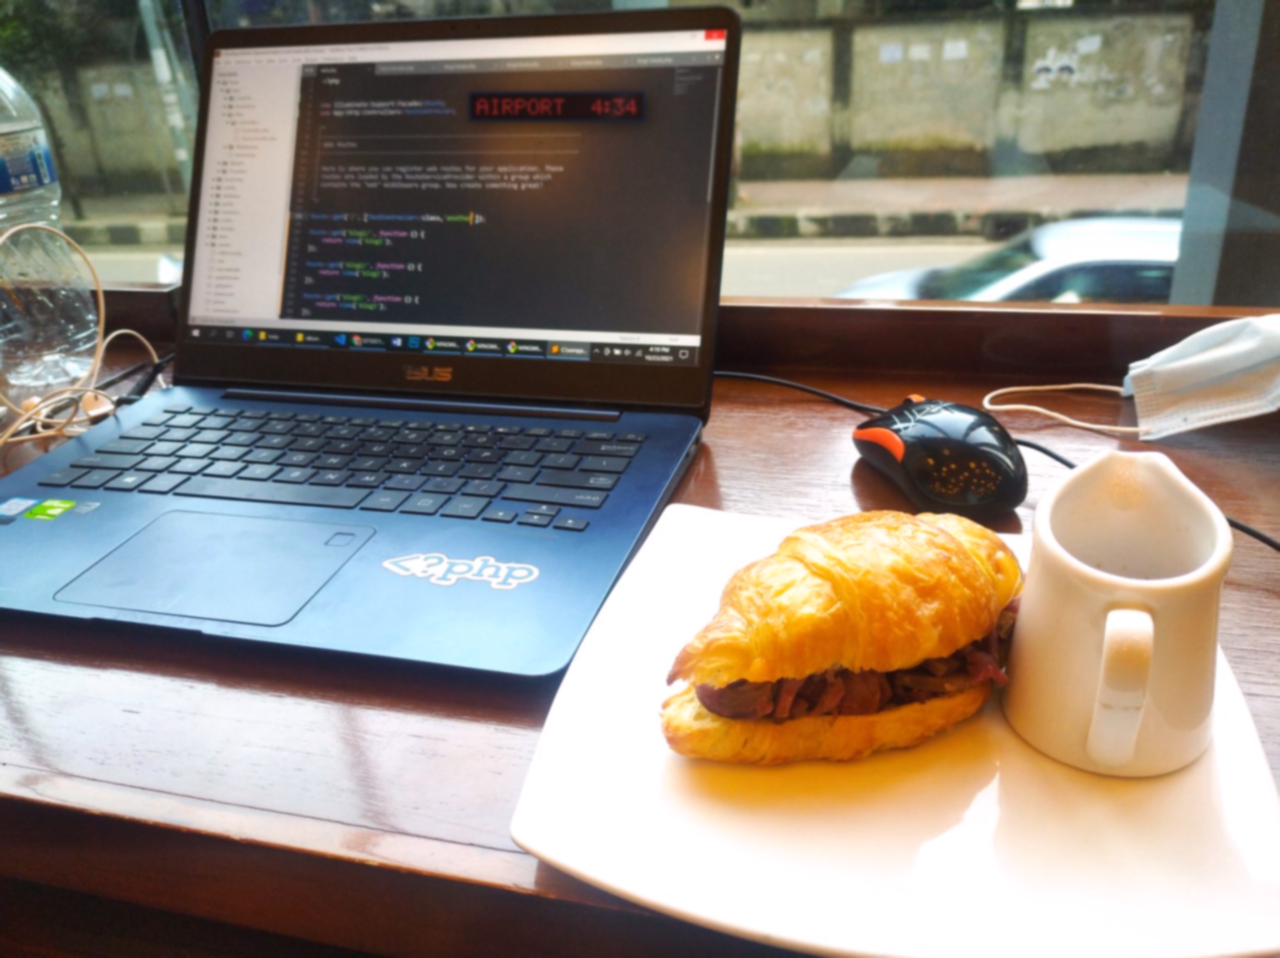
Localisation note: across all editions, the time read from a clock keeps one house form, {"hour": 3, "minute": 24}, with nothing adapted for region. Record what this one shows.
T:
{"hour": 4, "minute": 34}
